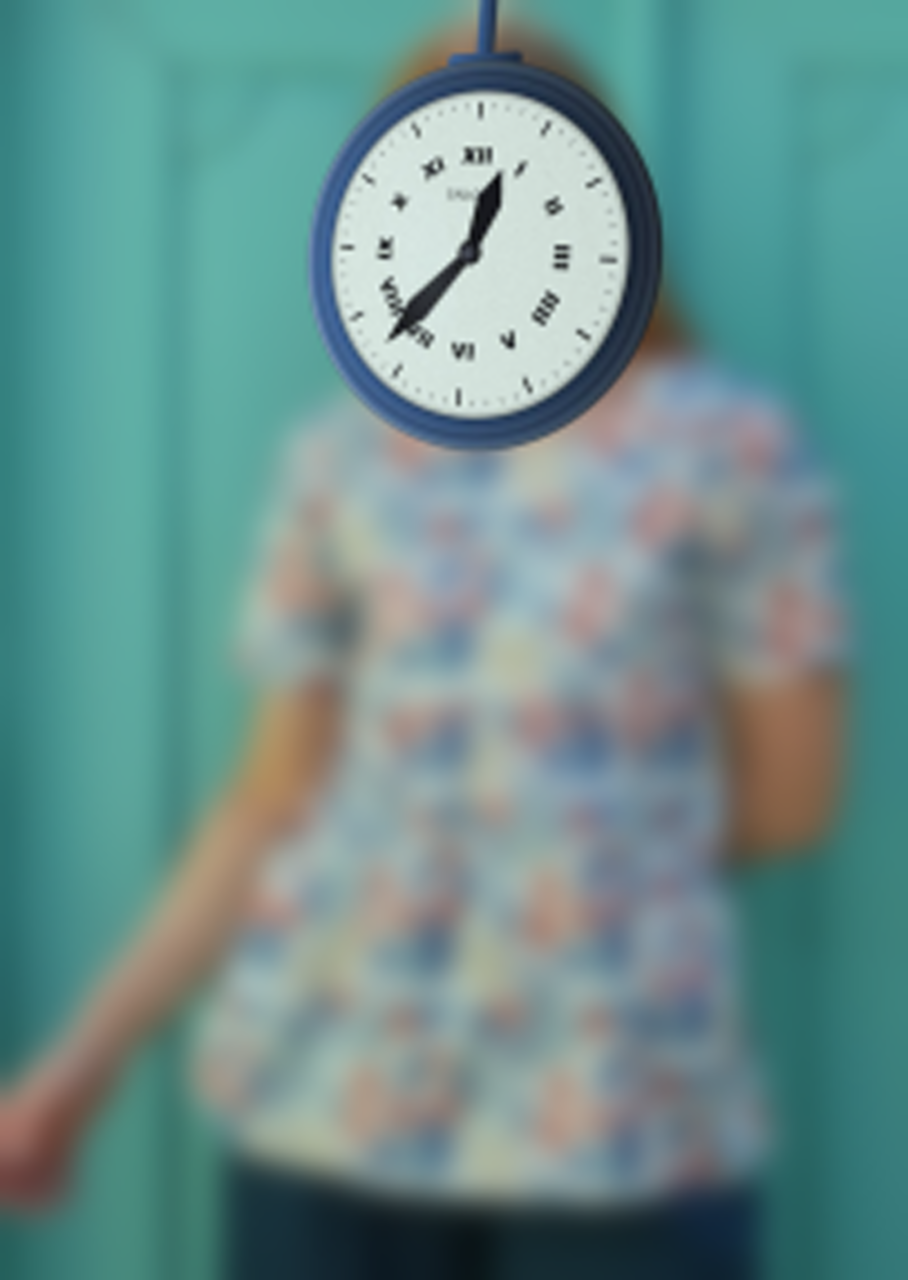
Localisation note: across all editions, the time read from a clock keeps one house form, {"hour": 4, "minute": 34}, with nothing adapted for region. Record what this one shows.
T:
{"hour": 12, "minute": 37}
